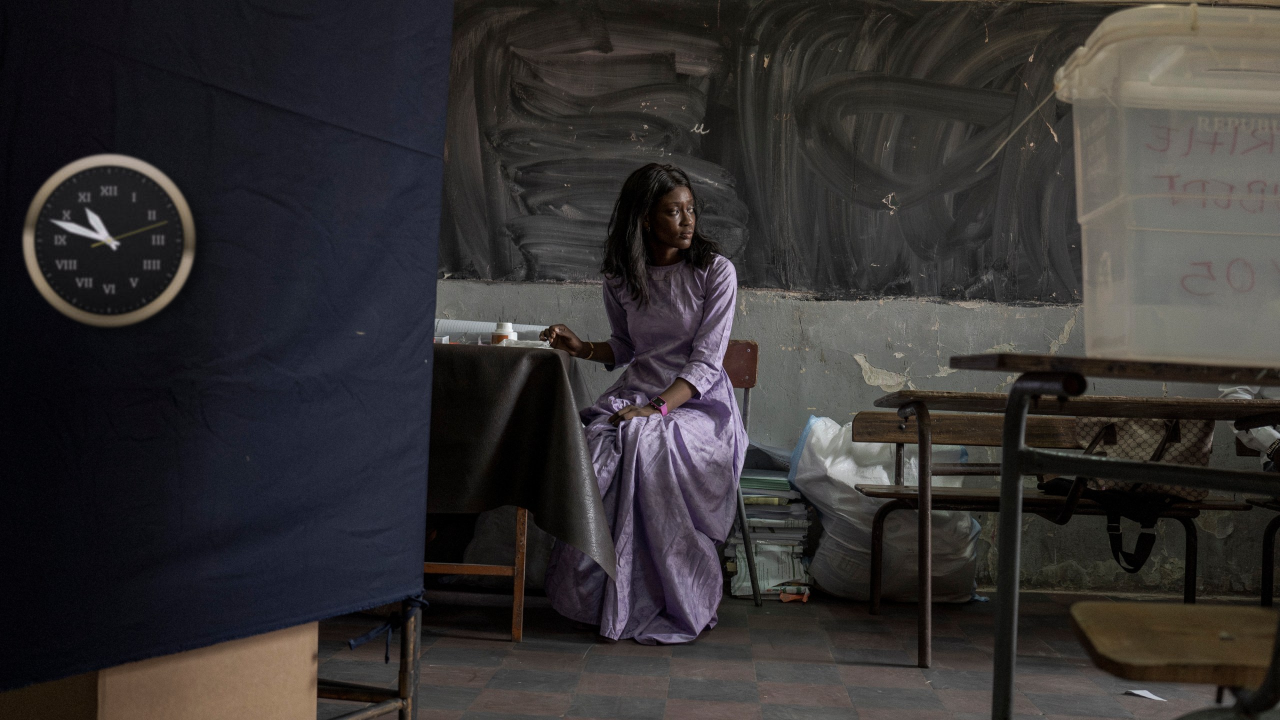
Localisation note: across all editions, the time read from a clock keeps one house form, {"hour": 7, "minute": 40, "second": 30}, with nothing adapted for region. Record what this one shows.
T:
{"hour": 10, "minute": 48, "second": 12}
